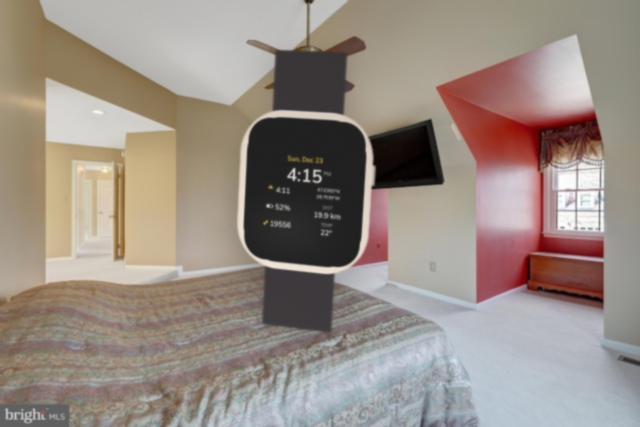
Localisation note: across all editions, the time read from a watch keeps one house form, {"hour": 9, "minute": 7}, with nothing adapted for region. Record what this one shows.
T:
{"hour": 4, "minute": 15}
